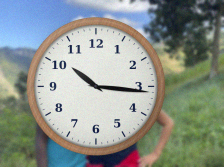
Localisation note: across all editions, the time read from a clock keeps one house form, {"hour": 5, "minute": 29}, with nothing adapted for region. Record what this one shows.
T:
{"hour": 10, "minute": 16}
